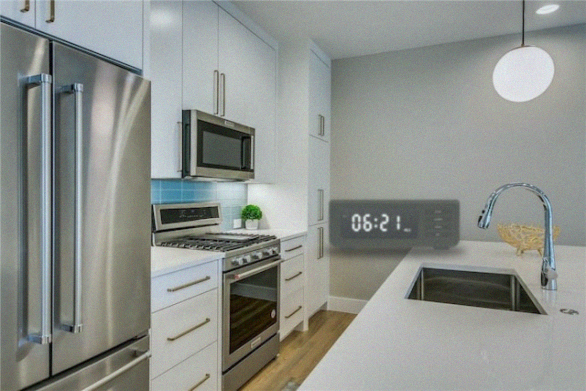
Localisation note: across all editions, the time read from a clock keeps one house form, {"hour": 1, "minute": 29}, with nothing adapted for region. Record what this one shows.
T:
{"hour": 6, "minute": 21}
